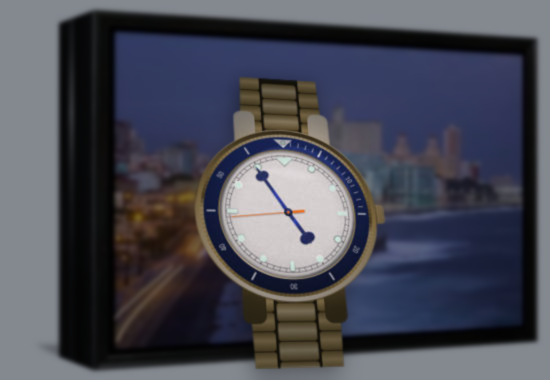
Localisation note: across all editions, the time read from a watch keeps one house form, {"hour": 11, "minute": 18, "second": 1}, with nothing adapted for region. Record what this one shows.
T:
{"hour": 4, "minute": 54, "second": 44}
